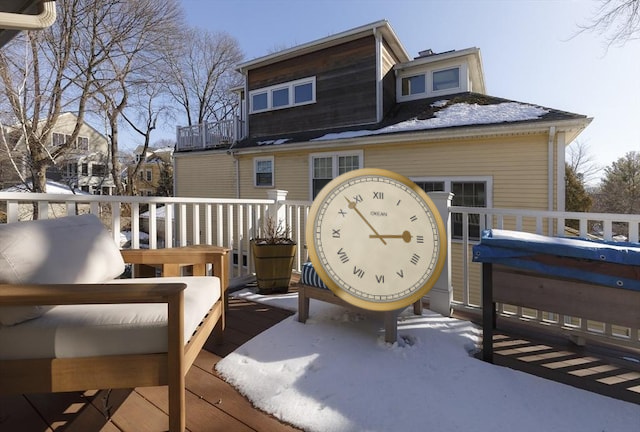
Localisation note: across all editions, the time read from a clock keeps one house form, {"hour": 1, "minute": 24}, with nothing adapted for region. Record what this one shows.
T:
{"hour": 2, "minute": 53}
